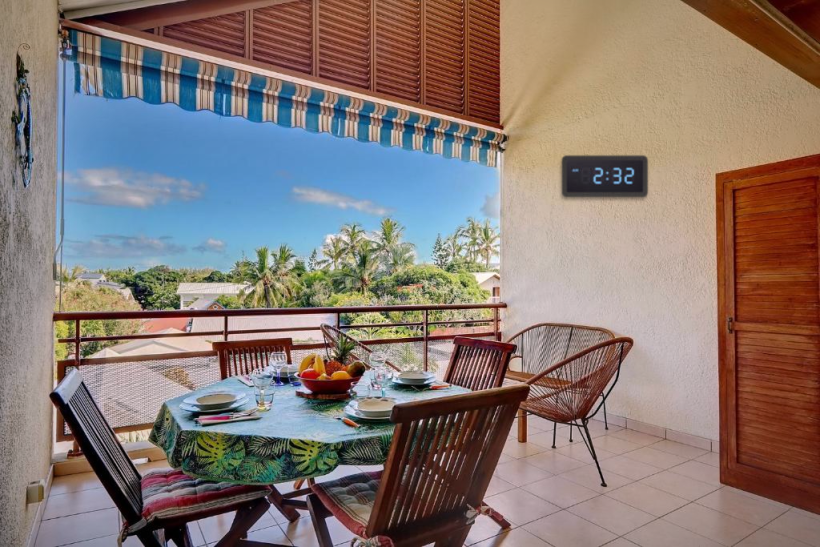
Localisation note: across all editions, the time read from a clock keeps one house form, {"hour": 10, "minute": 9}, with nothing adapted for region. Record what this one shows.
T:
{"hour": 2, "minute": 32}
